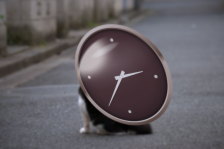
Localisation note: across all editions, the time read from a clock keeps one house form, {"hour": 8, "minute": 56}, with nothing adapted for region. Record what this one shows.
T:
{"hour": 2, "minute": 36}
